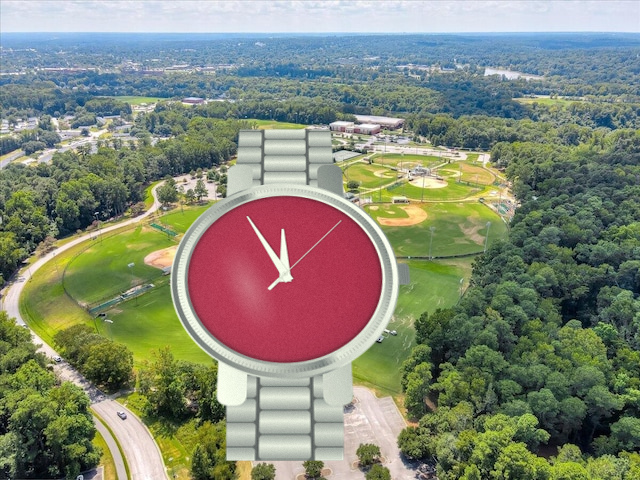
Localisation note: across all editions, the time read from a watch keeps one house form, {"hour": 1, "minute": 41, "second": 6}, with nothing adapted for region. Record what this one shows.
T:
{"hour": 11, "minute": 55, "second": 7}
